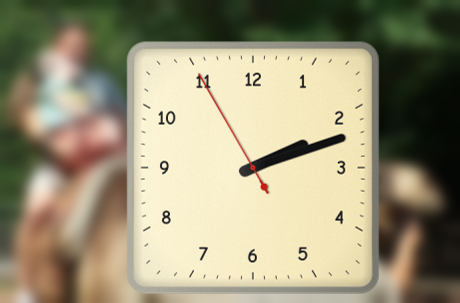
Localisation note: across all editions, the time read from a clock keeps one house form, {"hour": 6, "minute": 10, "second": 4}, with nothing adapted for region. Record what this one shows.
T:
{"hour": 2, "minute": 11, "second": 55}
